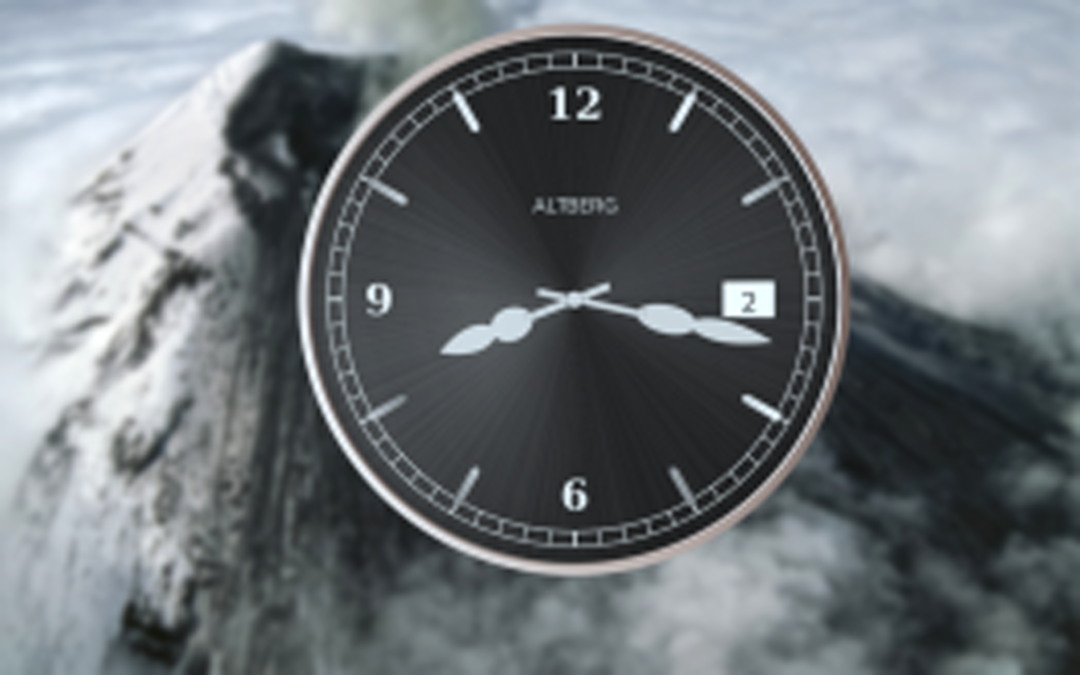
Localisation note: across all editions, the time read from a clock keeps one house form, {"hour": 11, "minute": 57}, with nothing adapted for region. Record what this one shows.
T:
{"hour": 8, "minute": 17}
